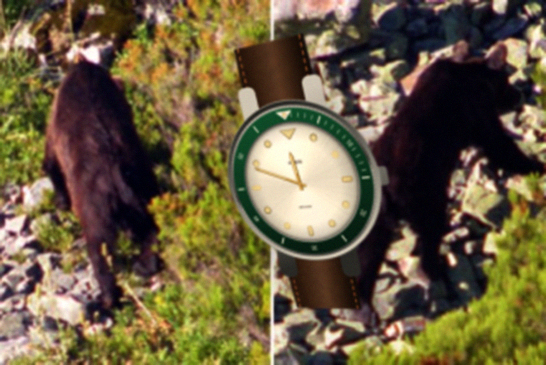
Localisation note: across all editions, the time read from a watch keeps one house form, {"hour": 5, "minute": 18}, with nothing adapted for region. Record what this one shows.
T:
{"hour": 11, "minute": 49}
